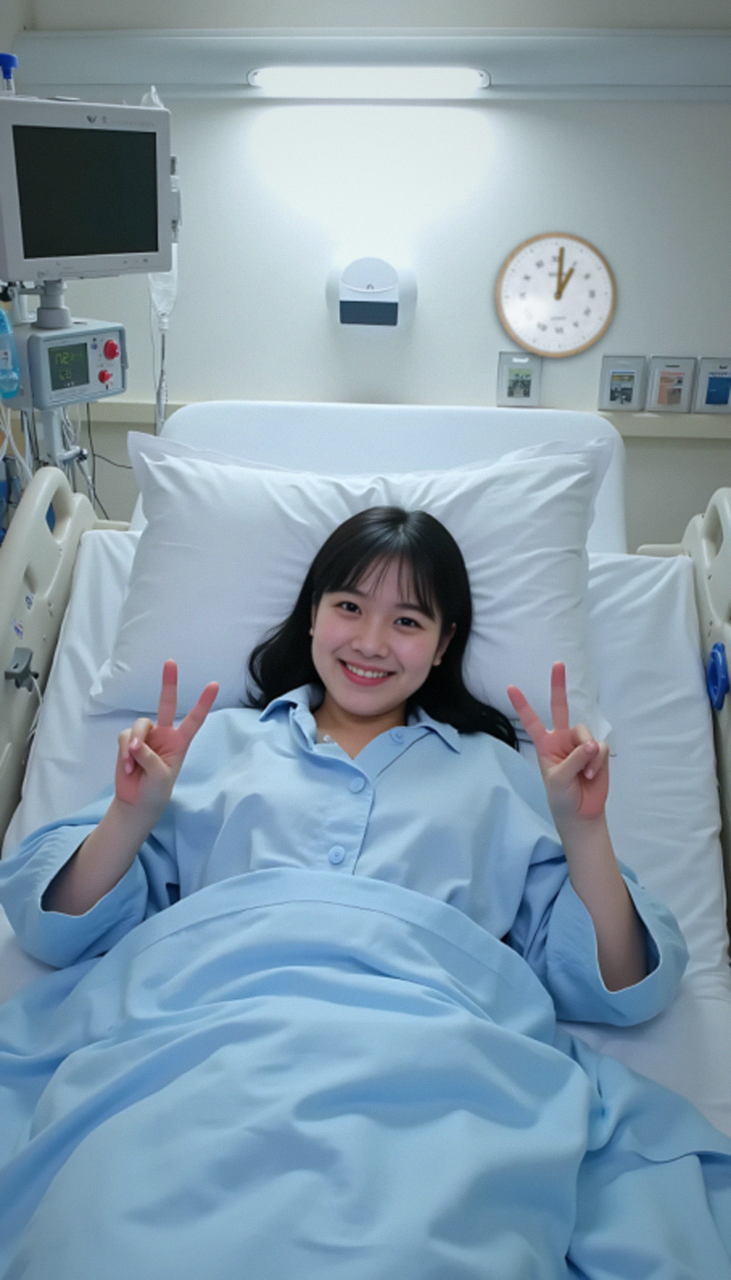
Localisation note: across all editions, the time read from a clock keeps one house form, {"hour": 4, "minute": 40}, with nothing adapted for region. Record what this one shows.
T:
{"hour": 1, "minute": 1}
